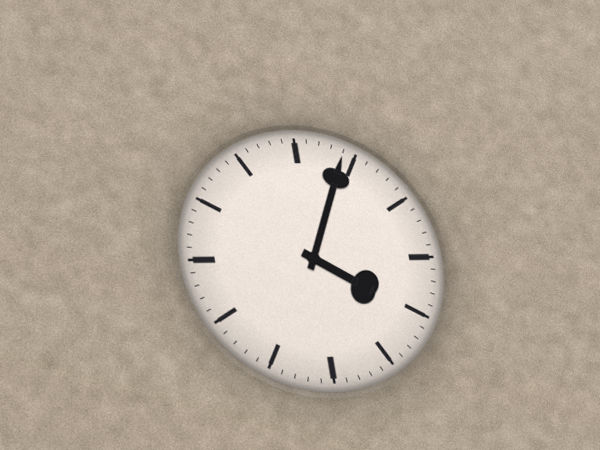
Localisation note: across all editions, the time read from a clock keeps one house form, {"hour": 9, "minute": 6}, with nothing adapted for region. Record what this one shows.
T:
{"hour": 4, "minute": 4}
